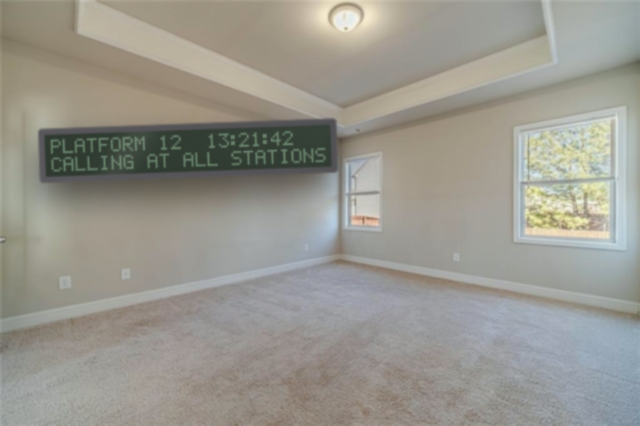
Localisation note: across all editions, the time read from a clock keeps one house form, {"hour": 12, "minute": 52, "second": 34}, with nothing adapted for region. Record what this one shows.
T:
{"hour": 13, "minute": 21, "second": 42}
